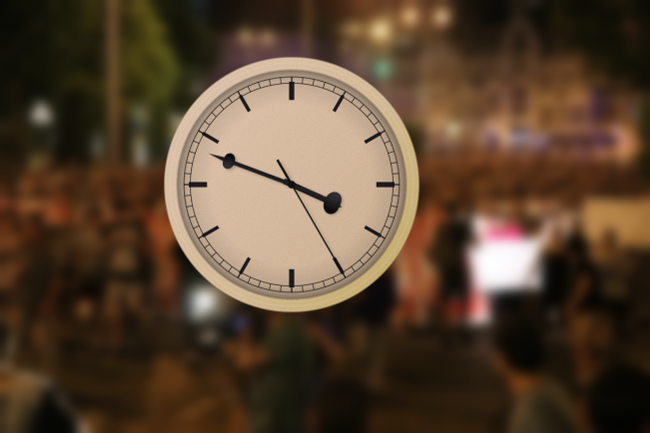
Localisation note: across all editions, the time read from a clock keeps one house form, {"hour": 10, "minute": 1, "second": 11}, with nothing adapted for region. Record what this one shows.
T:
{"hour": 3, "minute": 48, "second": 25}
